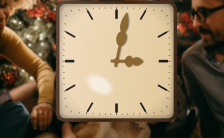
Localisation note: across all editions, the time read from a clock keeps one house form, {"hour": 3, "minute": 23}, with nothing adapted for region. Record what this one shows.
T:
{"hour": 3, "minute": 2}
